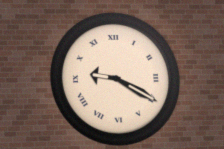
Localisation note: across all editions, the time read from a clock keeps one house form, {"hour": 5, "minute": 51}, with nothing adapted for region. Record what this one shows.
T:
{"hour": 9, "minute": 20}
